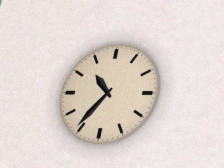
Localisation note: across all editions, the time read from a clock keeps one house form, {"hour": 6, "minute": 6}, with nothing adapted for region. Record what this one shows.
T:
{"hour": 10, "minute": 36}
